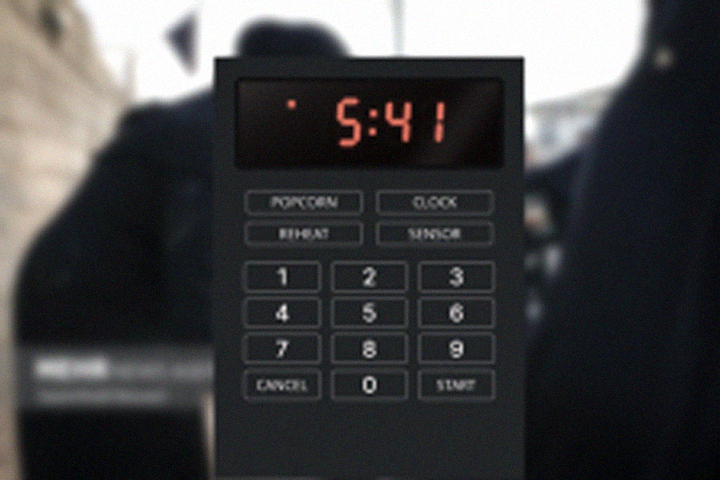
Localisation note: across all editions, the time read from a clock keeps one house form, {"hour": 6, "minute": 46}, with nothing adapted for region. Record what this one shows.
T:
{"hour": 5, "minute": 41}
